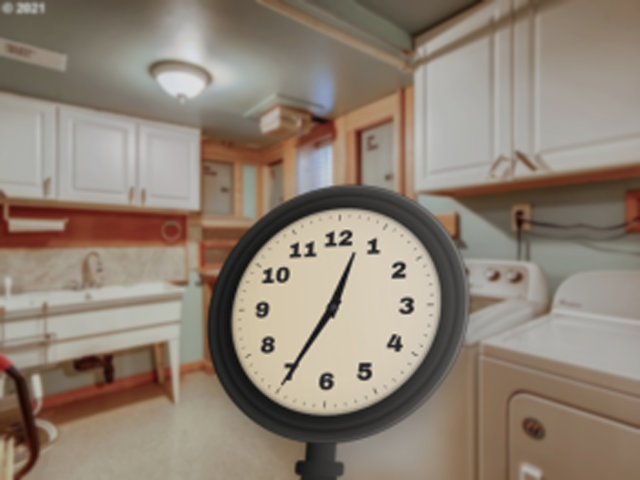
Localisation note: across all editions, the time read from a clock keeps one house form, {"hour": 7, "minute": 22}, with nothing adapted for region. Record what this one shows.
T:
{"hour": 12, "minute": 35}
